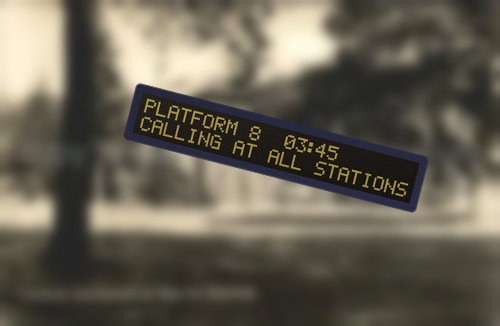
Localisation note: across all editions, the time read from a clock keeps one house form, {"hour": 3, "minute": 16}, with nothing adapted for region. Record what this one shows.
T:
{"hour": 3, "minute": 45}
